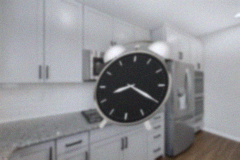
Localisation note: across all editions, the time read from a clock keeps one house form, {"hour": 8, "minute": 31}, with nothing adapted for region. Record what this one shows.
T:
{"hour": 8, "minute": 20}
